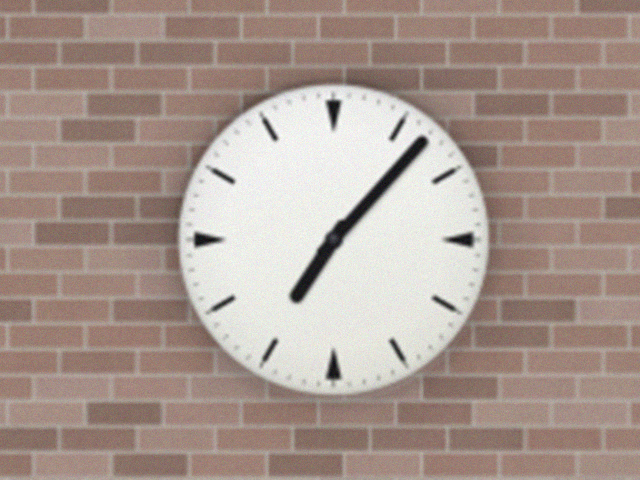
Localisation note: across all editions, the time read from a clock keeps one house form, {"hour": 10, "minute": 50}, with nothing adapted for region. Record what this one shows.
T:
{"hour": 7, "minute": 7}
